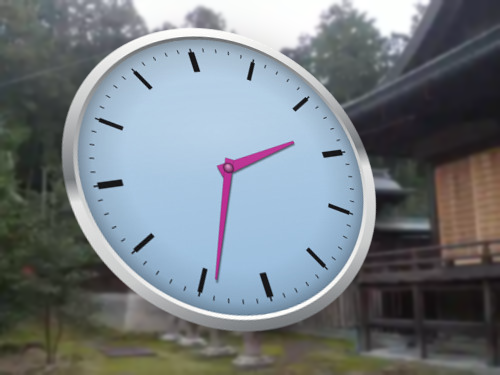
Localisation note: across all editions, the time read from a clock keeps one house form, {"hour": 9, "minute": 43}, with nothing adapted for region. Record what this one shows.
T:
{"hour": 2, "minute": 34}
